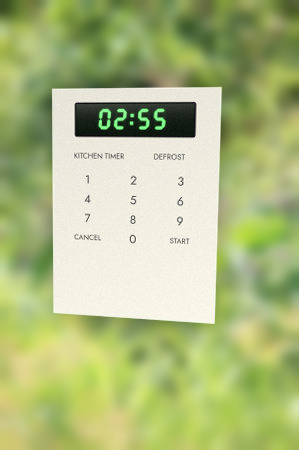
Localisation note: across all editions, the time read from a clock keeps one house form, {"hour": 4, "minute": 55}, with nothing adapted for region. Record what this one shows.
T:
{"hour": 2, "minute": 55}
